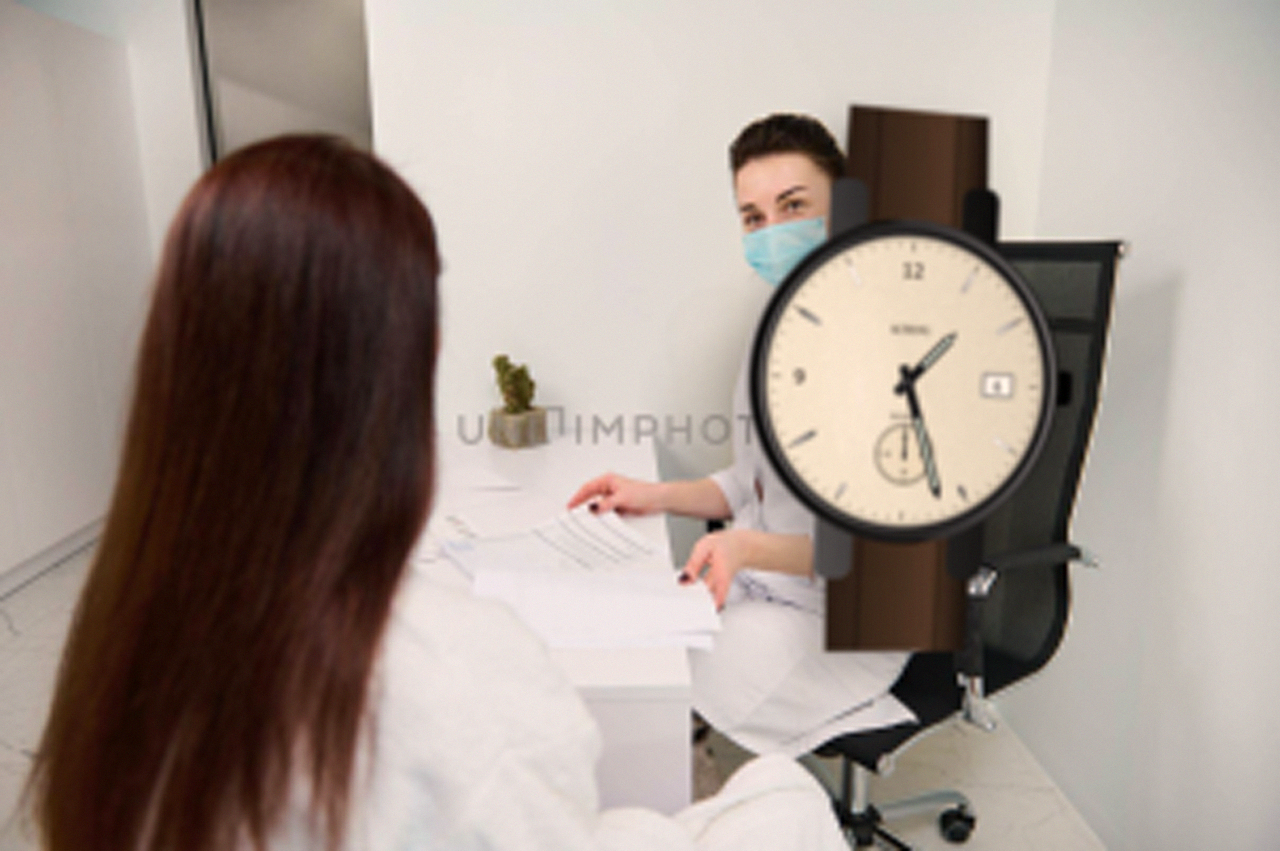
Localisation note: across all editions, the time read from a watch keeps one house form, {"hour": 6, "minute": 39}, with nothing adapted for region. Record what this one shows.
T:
{"hour": 1, "minute": 27}
